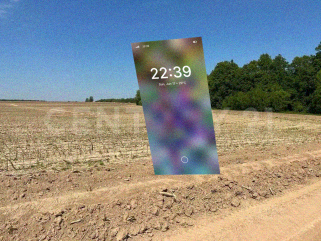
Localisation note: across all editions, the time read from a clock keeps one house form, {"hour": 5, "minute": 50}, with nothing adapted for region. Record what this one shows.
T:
{"hour": 22, "minute": 39}
